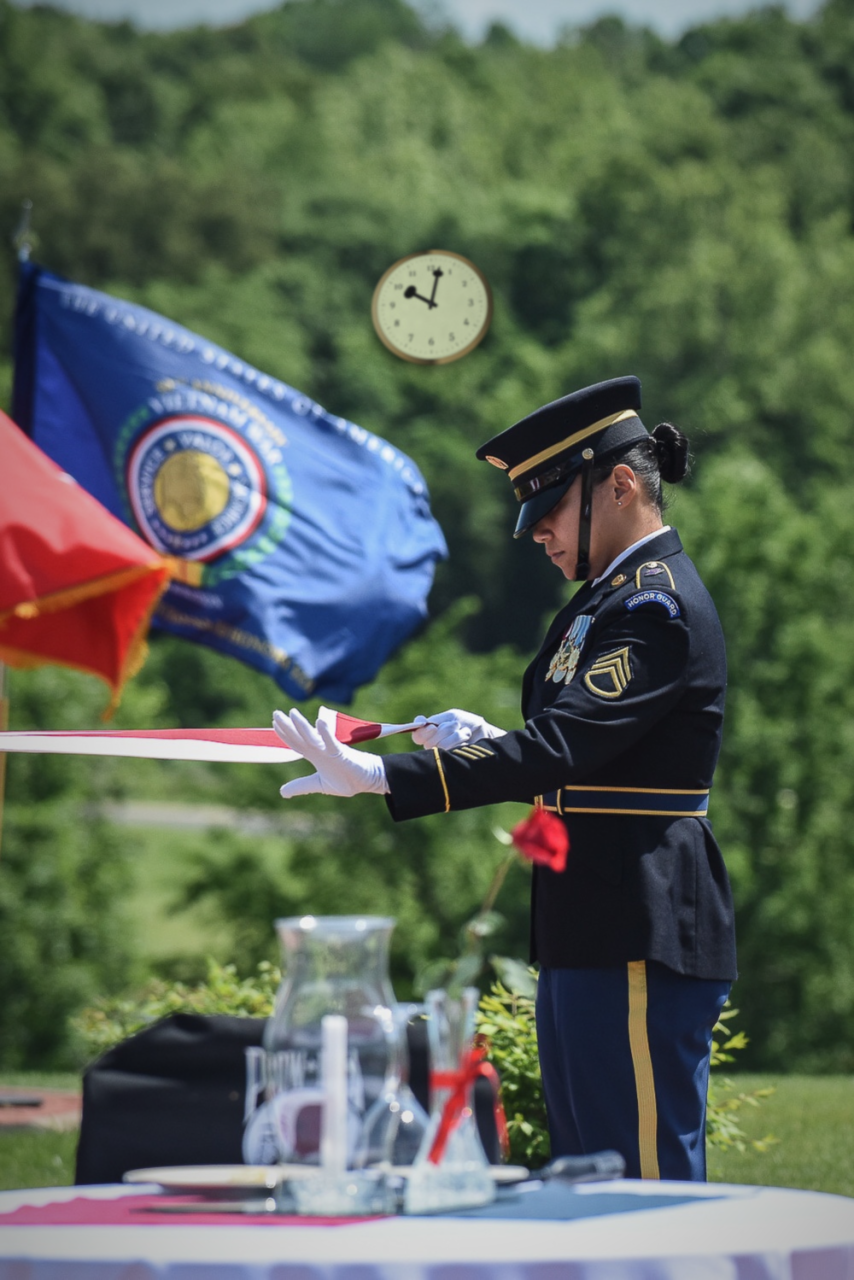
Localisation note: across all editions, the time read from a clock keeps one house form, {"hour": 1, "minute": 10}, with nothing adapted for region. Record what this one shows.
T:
{"hour": 10, "minute": 2}
